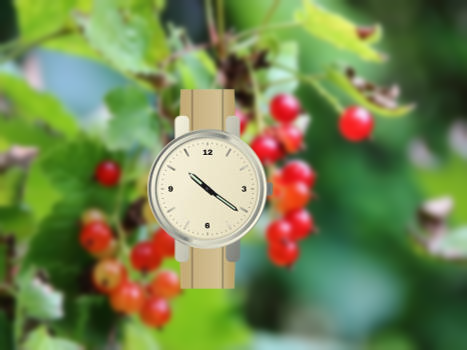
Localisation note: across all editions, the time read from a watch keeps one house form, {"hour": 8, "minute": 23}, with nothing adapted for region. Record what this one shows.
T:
{"hour": 10, "minute": 21}
